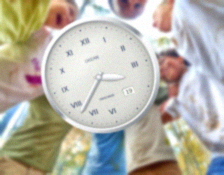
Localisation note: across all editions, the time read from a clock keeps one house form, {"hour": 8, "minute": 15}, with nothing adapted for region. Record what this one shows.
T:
{"hour": 3, "minute": 38}
